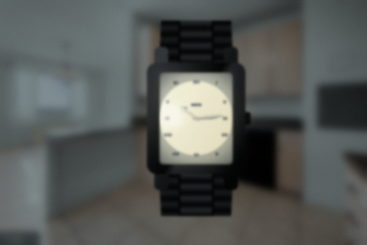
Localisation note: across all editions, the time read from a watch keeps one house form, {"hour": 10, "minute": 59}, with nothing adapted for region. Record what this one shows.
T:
{"hour": 10, "minute": 14}
